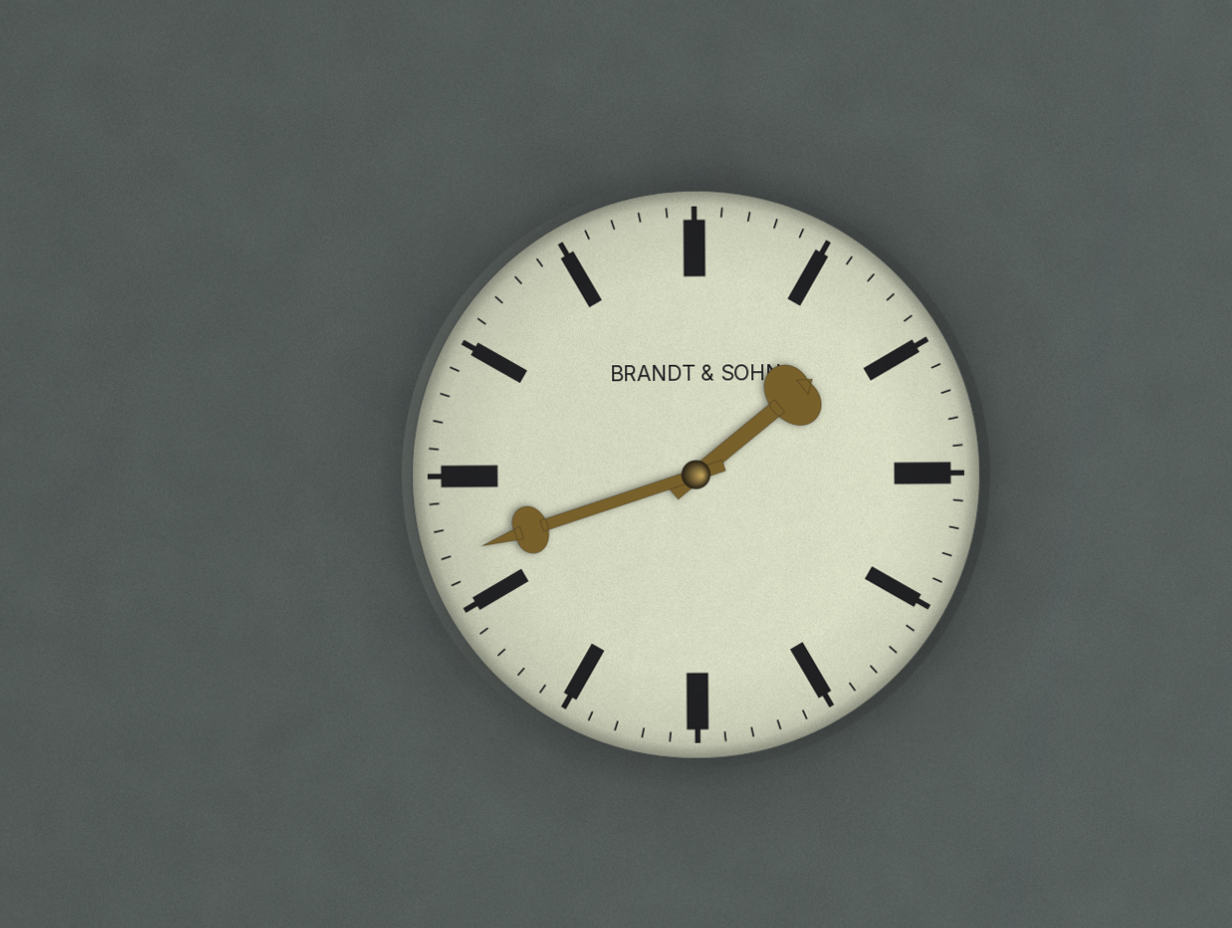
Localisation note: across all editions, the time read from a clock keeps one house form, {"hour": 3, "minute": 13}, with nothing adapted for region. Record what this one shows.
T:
{"hour": 1, "minute": 42}
